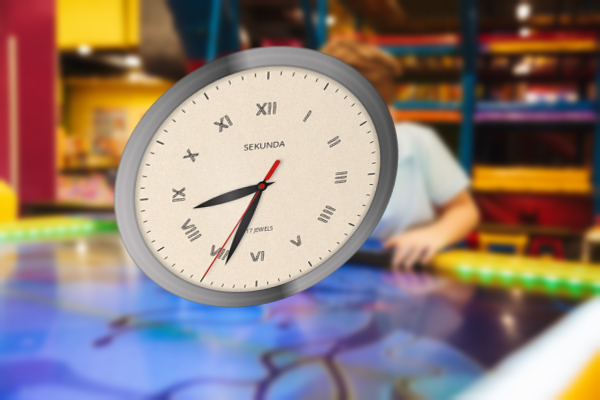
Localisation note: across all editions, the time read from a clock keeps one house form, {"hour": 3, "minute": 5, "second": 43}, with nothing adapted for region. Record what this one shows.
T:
{"hour": 8, "minute": 33, "second": 35}
